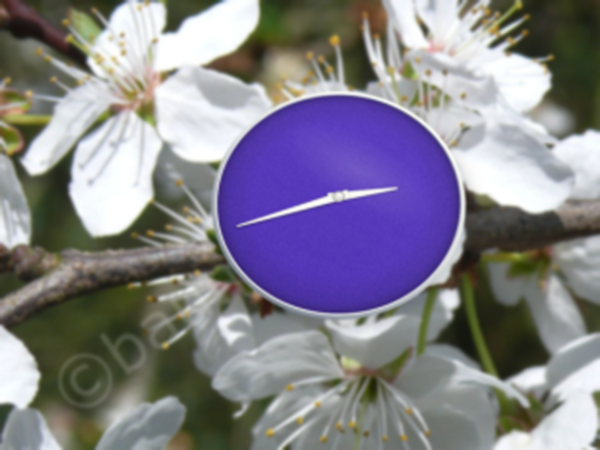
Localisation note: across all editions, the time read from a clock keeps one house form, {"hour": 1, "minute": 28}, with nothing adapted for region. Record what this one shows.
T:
{"hour": 2, "minute": 42}
